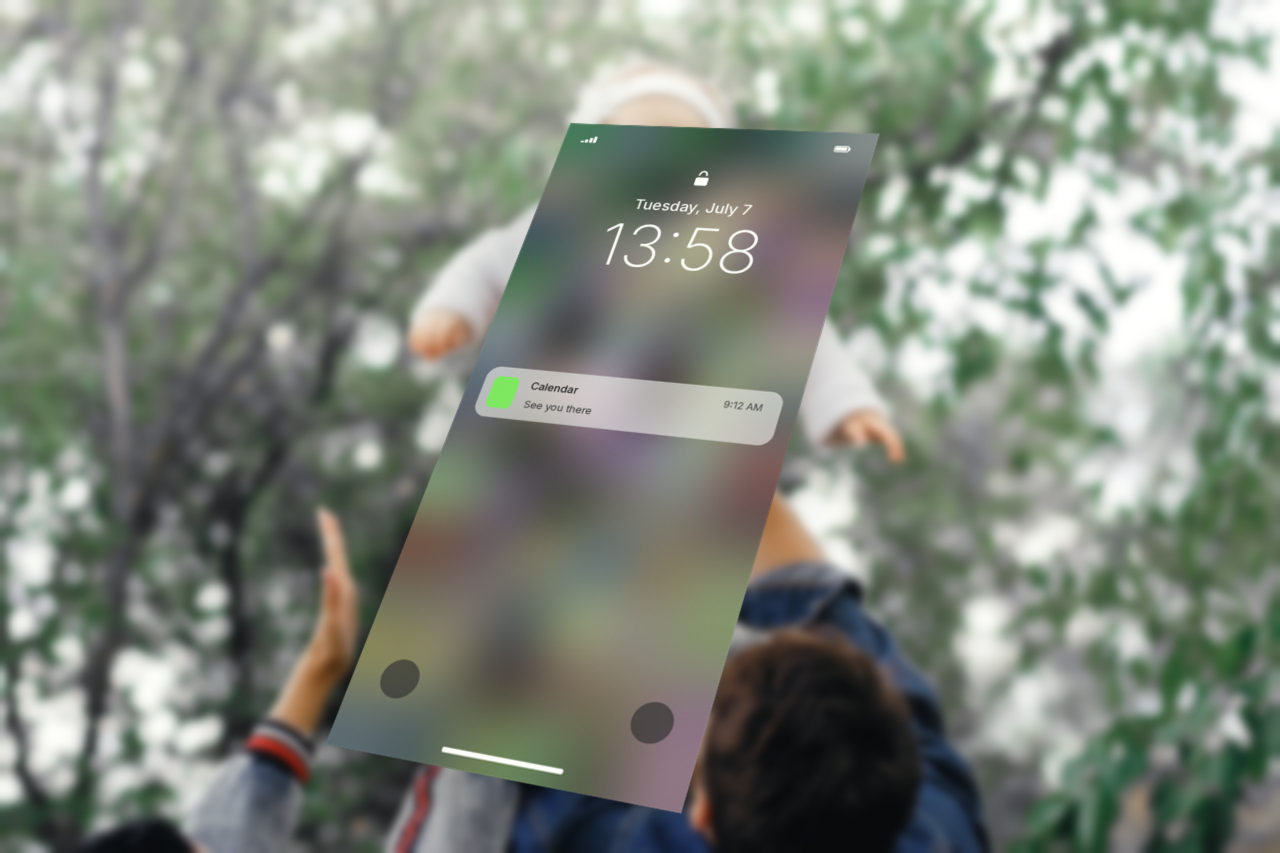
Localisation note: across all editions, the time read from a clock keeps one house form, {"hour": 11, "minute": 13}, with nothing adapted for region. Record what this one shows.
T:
{"hour": 13, "minute": 58}
